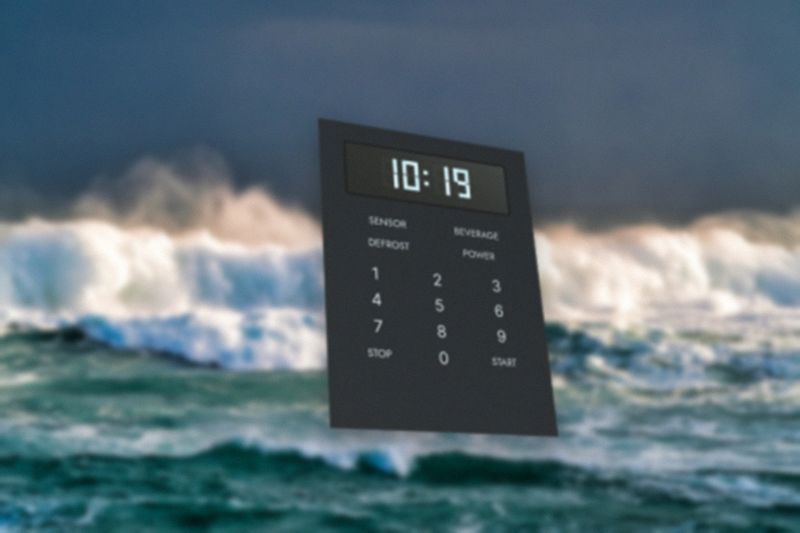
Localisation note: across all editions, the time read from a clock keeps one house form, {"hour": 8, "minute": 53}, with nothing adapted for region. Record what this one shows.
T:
{"hour": 10, "minute": 19}
